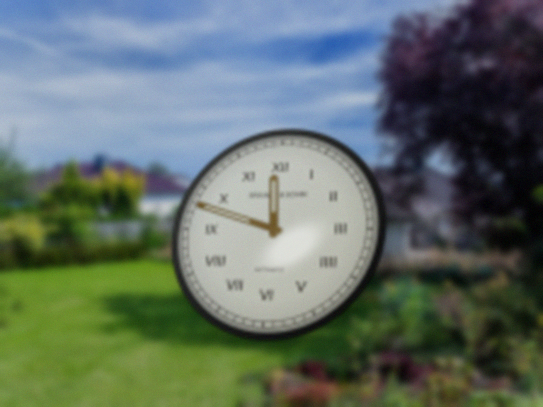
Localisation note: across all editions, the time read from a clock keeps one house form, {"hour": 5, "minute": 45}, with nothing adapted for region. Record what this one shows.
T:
{"hour": 11, "minute": 48}
